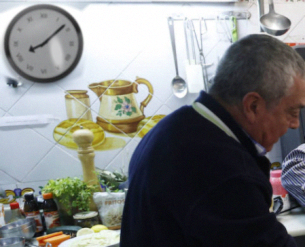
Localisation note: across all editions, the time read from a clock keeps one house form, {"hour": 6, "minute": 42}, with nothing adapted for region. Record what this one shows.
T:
{"hour": 8, "minute": 8}
